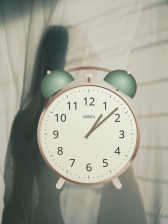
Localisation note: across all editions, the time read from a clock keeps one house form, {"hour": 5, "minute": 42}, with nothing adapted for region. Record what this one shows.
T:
{"hour": 1, "minute": 8}
